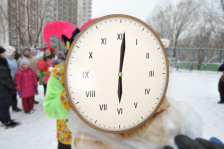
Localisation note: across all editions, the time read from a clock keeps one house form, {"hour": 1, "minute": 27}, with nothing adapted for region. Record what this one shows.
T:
{"hour": 6, "minute": 1}
